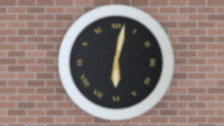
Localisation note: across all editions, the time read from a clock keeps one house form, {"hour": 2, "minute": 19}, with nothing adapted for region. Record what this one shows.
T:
{"hour": 6, "minute": 2}
